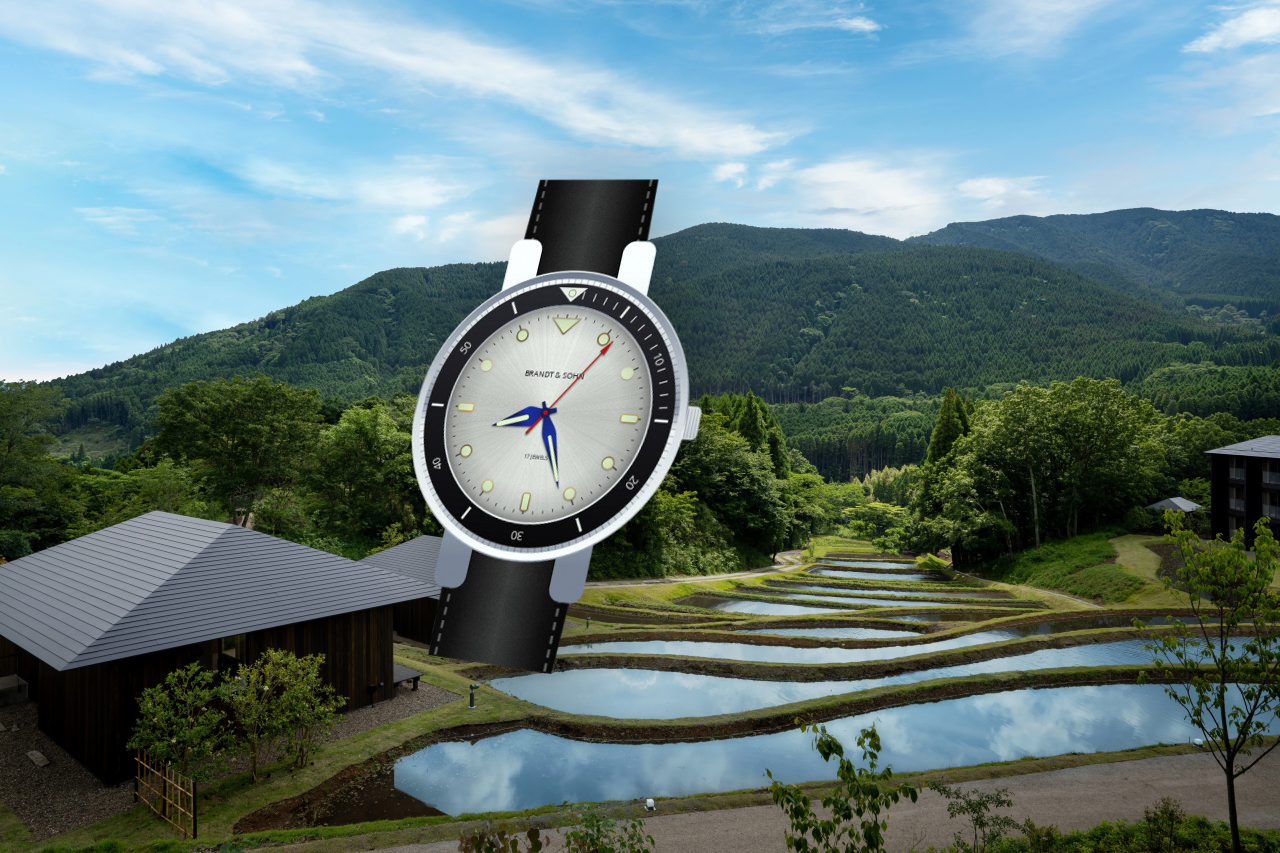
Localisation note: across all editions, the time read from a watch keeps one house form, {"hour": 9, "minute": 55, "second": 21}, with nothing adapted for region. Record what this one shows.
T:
{"hour": 8, "minute": 26, "second": 6}
